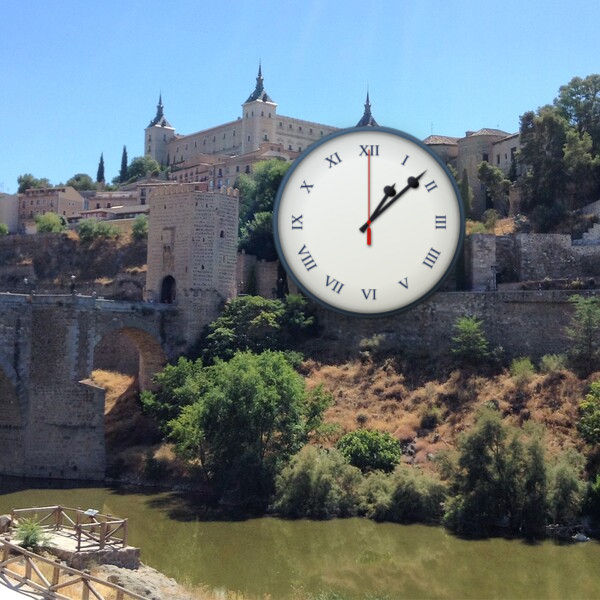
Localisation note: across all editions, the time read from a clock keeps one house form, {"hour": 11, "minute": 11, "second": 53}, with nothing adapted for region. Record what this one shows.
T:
{"hour": 1, "minute": 8, "second": 0}
